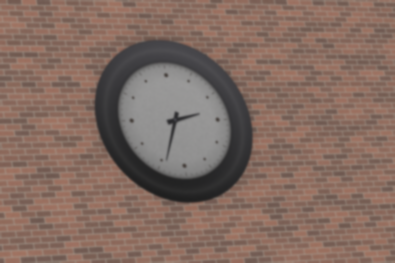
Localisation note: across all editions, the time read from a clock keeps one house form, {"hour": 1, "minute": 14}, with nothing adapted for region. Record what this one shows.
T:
{"hour": 2, "minute": 34}
